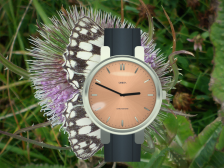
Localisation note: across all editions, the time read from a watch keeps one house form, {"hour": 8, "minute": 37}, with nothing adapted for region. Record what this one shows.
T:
{"hour": 2, "minute": 49}
